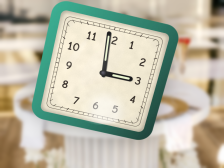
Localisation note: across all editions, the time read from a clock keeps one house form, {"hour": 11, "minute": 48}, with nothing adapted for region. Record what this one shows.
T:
{"hour": 2, "minute": 59}
